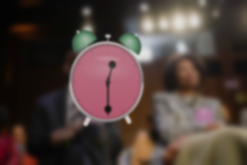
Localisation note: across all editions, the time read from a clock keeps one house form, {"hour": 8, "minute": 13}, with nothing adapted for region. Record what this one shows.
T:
{"hour": 12, "minute": 30}
